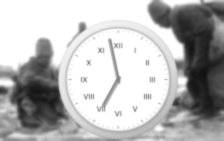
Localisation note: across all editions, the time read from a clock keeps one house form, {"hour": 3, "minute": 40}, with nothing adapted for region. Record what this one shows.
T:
{"hour": 6, "minute": 58}
